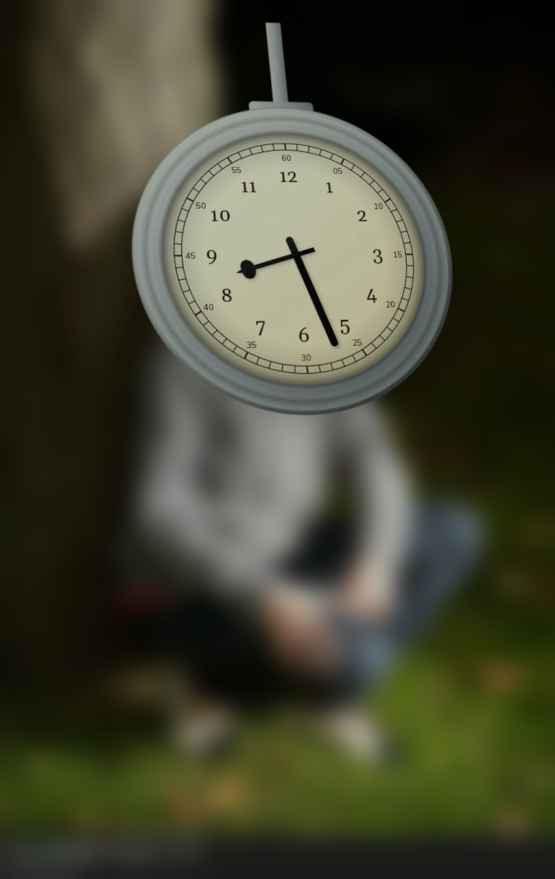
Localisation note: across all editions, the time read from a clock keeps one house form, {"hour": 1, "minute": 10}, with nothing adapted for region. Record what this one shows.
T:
{"hour": 8, "minute": 27}
